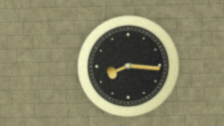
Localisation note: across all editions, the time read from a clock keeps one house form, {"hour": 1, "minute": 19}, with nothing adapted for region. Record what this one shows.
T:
{"hour": 8, "minute": 16}
